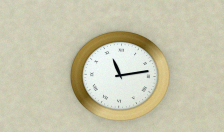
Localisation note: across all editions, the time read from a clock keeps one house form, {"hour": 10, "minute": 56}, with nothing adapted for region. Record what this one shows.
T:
{"hour": 11, "minute": 13}
